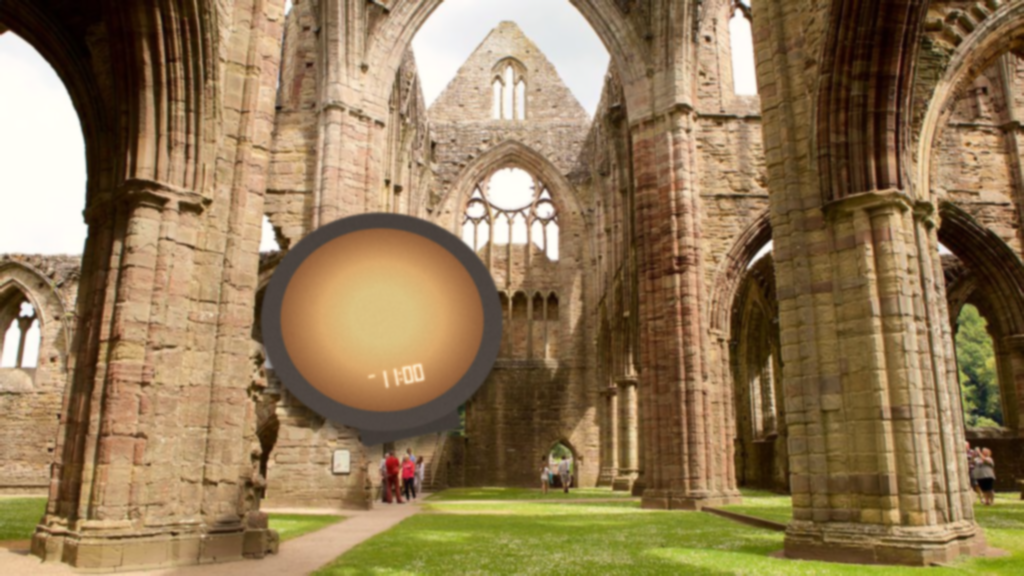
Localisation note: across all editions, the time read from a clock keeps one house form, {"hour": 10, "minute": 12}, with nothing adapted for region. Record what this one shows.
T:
{"hour": 11, "minute": 0}
